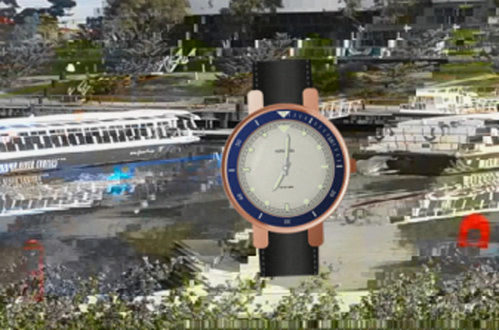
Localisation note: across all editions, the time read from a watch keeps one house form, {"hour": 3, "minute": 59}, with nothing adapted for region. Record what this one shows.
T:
{"hour": 7, "minute": 1}
